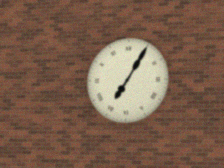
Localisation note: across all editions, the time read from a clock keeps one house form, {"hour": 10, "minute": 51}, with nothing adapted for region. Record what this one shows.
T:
{"hour": 7, "minute": 5}
